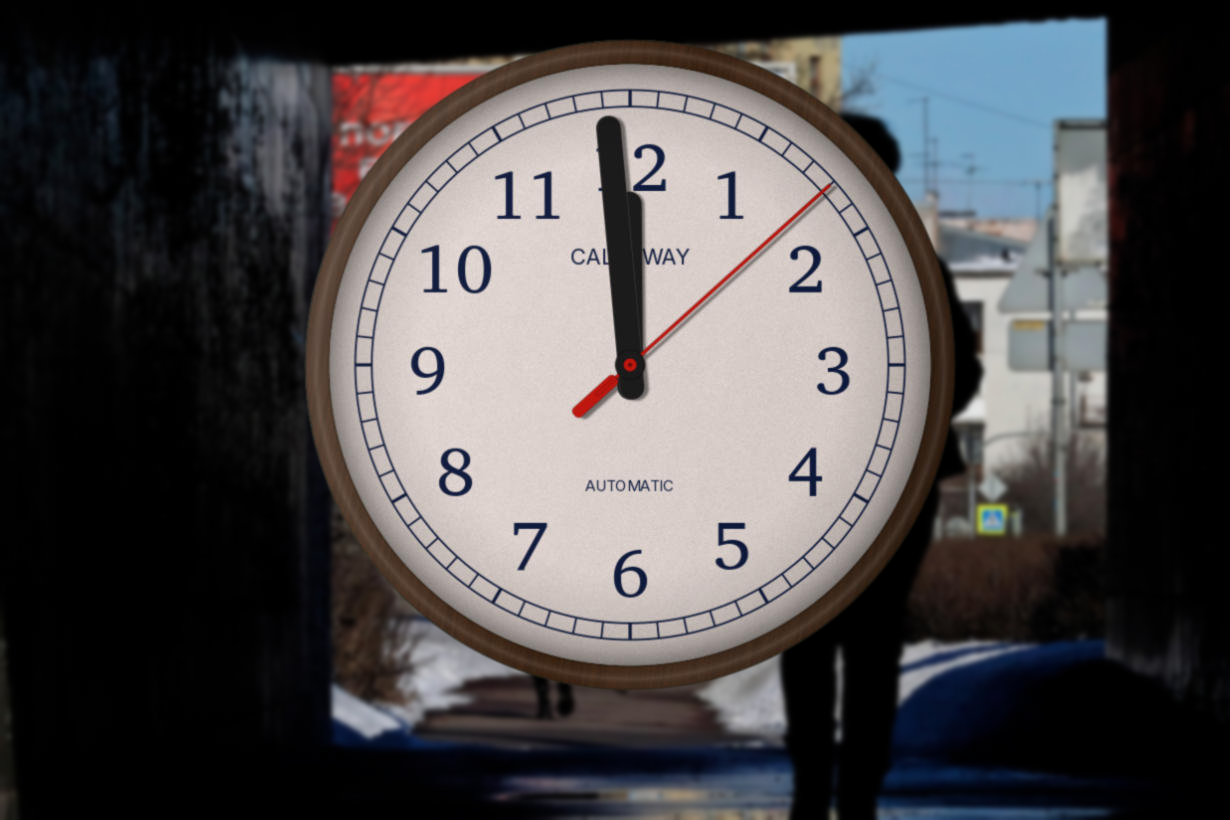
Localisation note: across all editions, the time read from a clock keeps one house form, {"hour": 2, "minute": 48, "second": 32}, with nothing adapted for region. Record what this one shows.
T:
{"hour": 11, "minute": 59, "second": 8}
